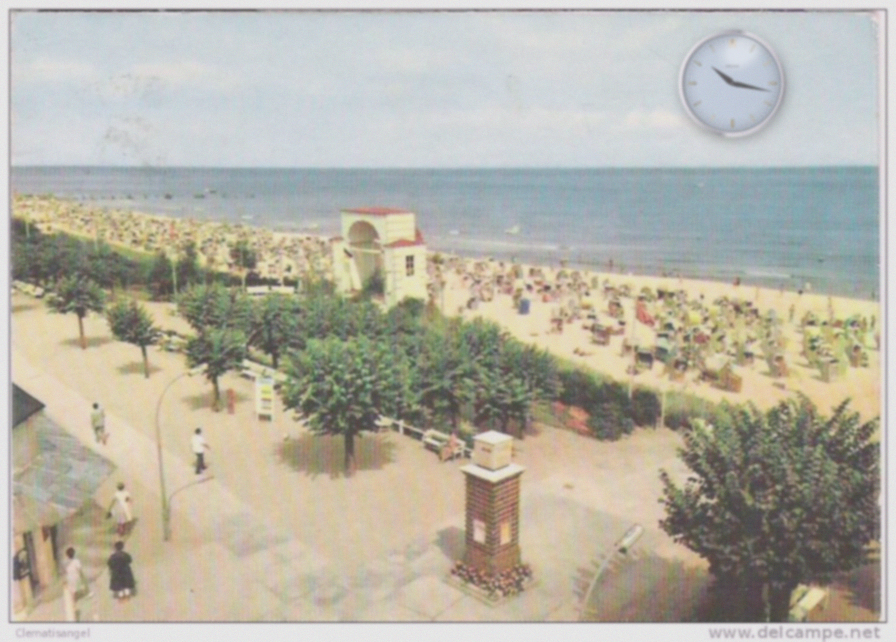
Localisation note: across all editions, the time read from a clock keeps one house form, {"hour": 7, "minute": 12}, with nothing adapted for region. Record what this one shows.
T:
{"hour": 10, "minute": 17}
